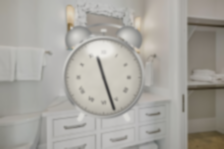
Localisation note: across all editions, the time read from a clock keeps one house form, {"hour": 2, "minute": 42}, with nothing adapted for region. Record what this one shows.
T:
{"hour": 11, "minute": 27}
